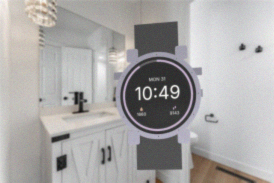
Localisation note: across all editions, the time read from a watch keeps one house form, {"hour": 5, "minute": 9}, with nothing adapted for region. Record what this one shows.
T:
{"hour": 10, "minute": 49}
